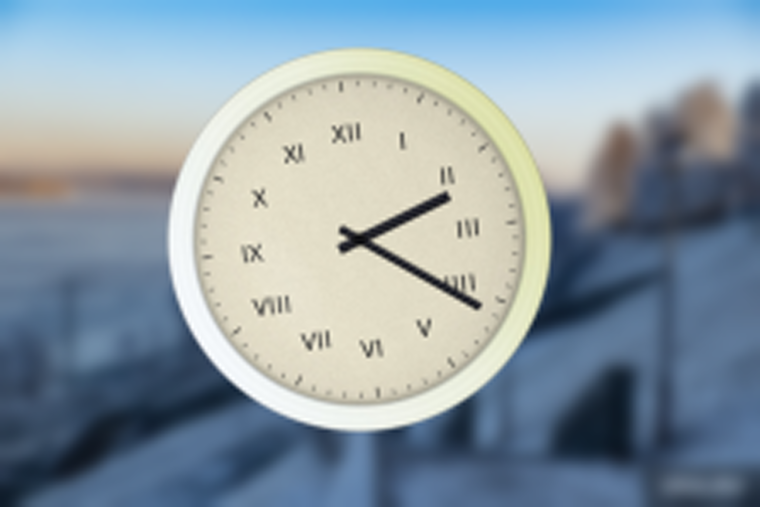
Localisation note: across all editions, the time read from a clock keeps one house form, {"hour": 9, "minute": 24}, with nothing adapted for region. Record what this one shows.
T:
{"hour": 2, "minute": 21}
